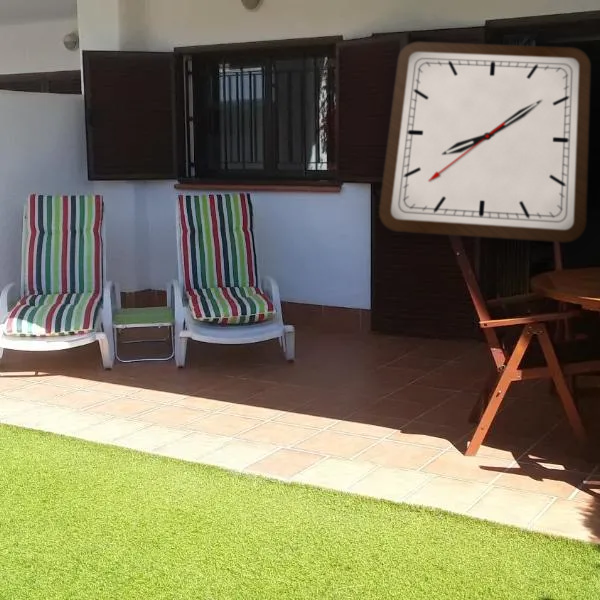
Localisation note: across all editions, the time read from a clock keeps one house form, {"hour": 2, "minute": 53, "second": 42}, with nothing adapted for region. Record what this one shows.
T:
{"hour": 8, "minute": 8, "second": 38}
